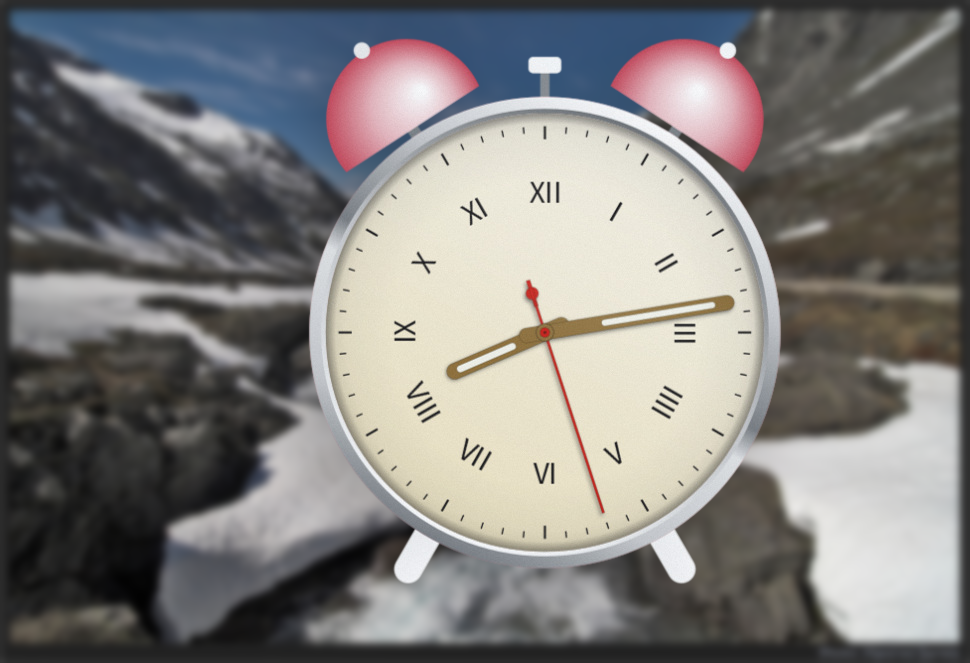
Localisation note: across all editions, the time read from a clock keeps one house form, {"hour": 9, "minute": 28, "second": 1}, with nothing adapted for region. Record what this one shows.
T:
{"hour": 8, "minute": 13, "second": 27}
